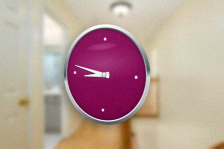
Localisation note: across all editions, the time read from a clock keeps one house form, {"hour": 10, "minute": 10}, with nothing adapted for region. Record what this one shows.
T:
{"hour": 8, "minute": 47}
